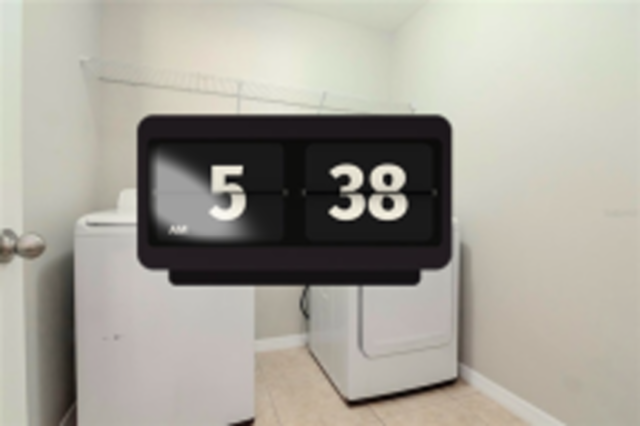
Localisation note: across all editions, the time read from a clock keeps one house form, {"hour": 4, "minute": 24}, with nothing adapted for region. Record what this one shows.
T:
{"hour": 5, "minute": 38}
